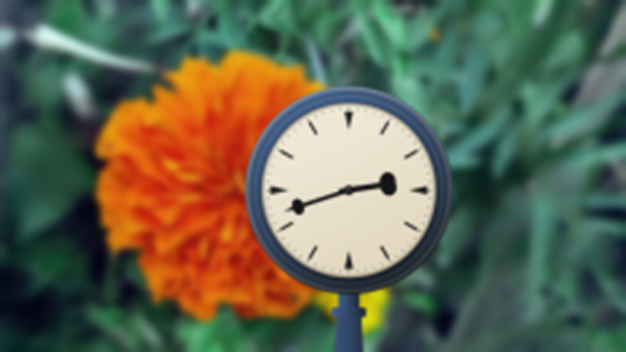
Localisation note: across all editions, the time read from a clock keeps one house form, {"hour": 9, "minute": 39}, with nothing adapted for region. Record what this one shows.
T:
{"hour": 2, "minute": 42}
